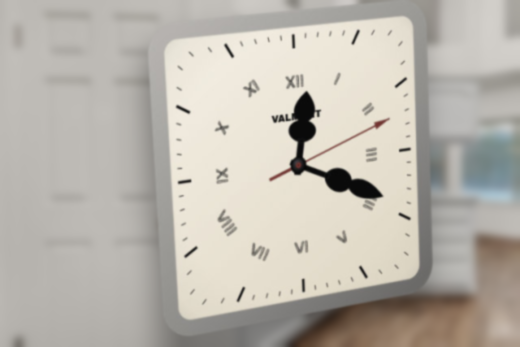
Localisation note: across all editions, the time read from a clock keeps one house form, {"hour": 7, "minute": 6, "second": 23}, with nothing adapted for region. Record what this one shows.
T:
{"hour": 12, "minute": 19, "second": 12}
